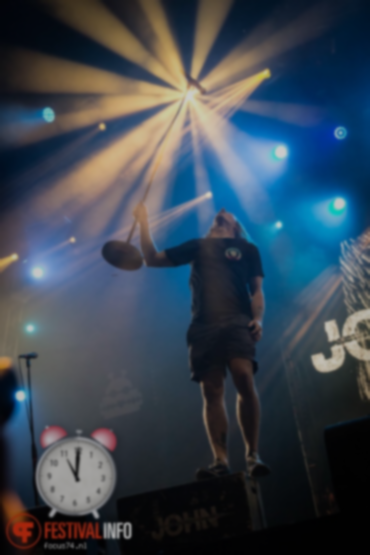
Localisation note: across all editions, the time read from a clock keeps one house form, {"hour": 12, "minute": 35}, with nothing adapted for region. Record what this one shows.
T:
{"hour": 11, "minute": 0}
